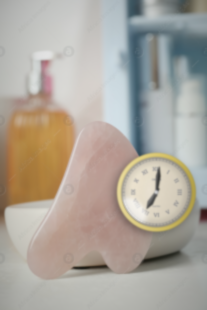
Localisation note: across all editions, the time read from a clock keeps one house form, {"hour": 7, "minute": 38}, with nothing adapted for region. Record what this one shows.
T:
{"hour": 7, "minute": 1}
